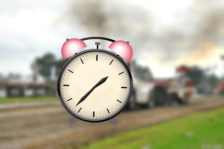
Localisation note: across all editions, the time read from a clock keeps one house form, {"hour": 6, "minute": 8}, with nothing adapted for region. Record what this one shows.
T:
{"hour": 1, "minute": 37}
